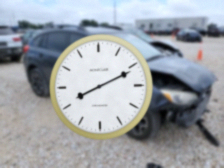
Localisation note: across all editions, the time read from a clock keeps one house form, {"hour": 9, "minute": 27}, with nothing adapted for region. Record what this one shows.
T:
{"hour": 8, "minute": 11}
